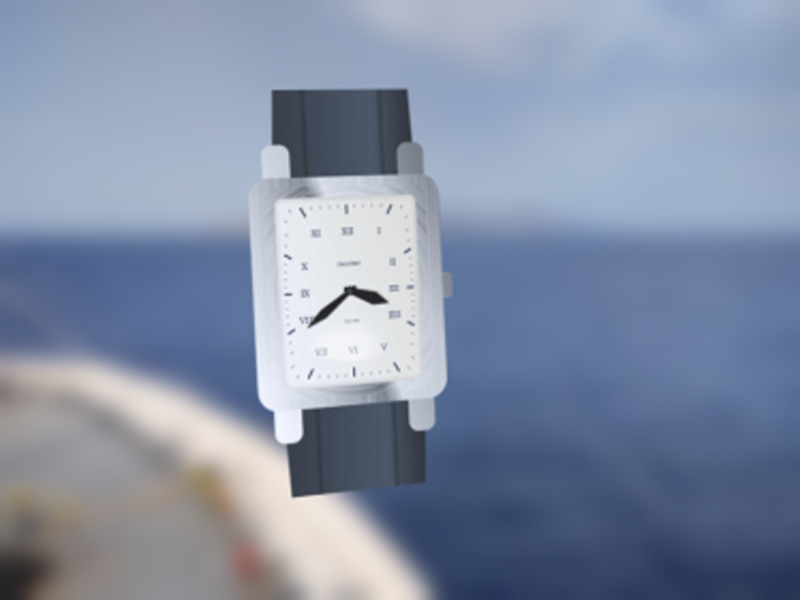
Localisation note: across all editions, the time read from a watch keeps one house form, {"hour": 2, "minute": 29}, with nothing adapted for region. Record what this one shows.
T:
{"hour": 3, "minute": 39}
